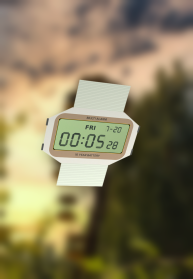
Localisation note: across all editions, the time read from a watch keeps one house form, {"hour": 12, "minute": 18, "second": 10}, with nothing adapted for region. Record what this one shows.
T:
{"hour": 0, "minute": 5, "second": 28}
